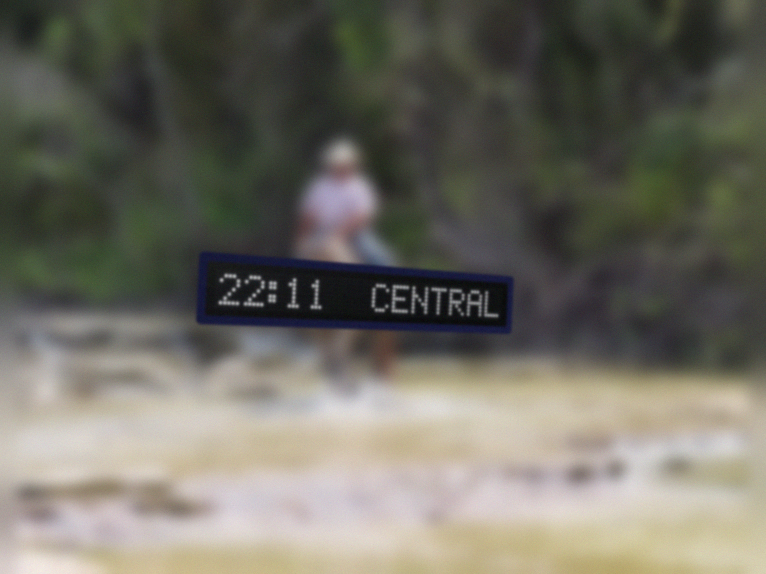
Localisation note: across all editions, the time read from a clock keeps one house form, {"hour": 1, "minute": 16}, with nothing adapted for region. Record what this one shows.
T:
{"hour": 22, "minute": 11}
